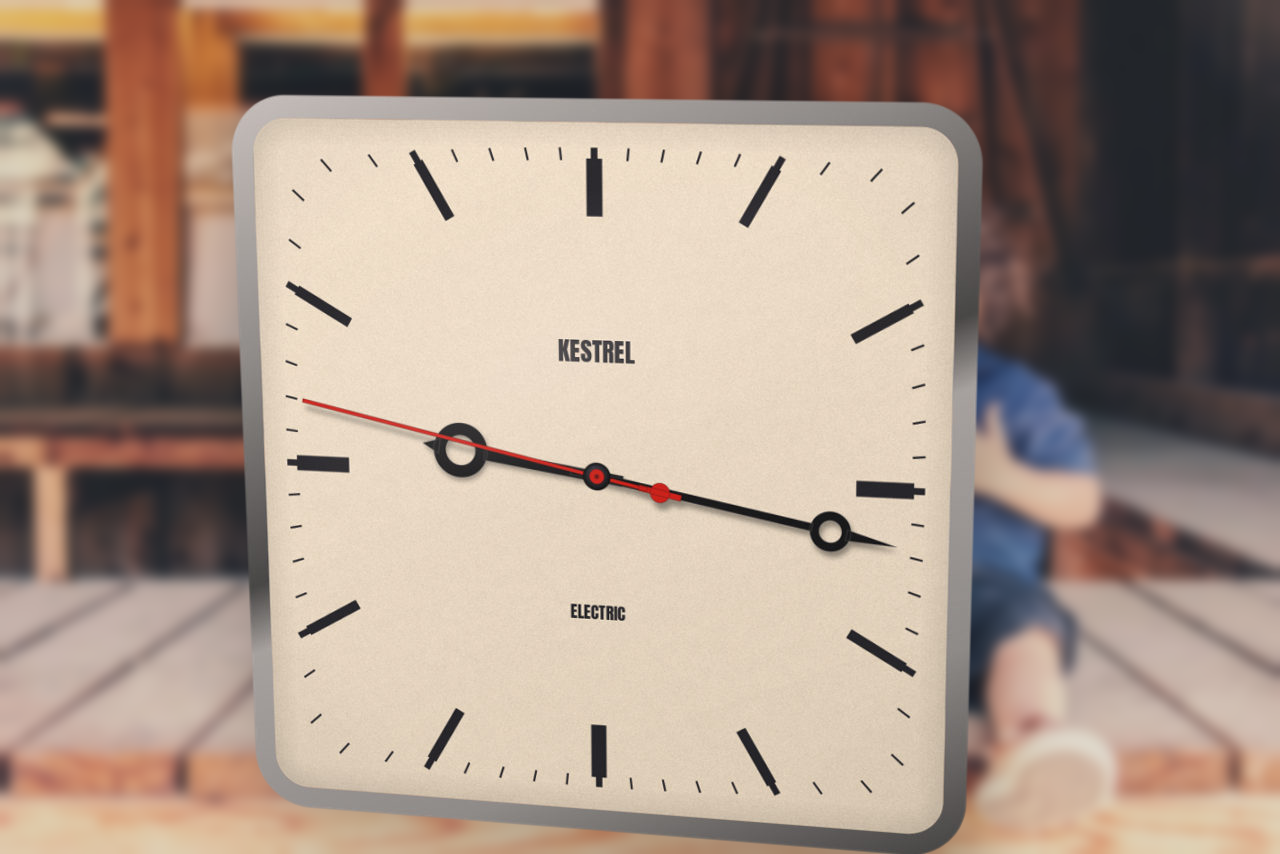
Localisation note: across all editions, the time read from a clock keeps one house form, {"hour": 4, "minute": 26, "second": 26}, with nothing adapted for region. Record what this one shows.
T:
{"hour": 9, "minute": 16, "second": 47}
